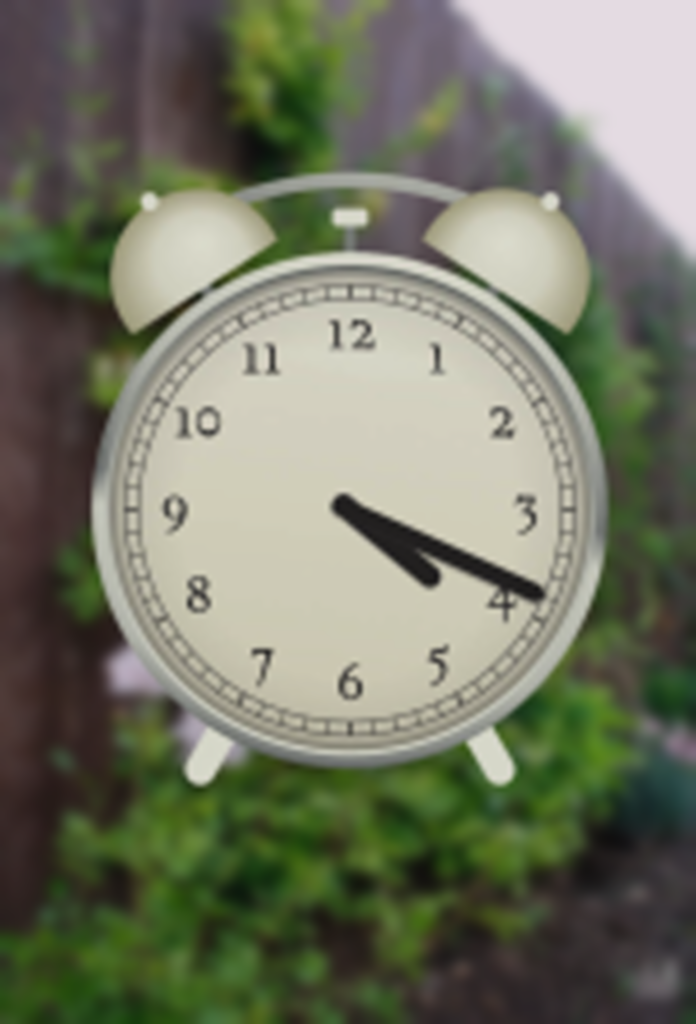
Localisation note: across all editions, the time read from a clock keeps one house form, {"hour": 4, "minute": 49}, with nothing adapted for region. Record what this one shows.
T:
{"hour": 4, "minute": 19}
